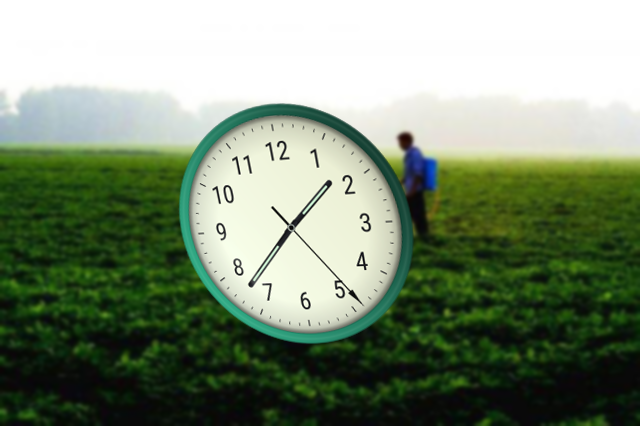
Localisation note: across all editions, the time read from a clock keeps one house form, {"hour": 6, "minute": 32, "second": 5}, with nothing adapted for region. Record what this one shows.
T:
{"hour": 1, "minute": 37, "second": 24}
